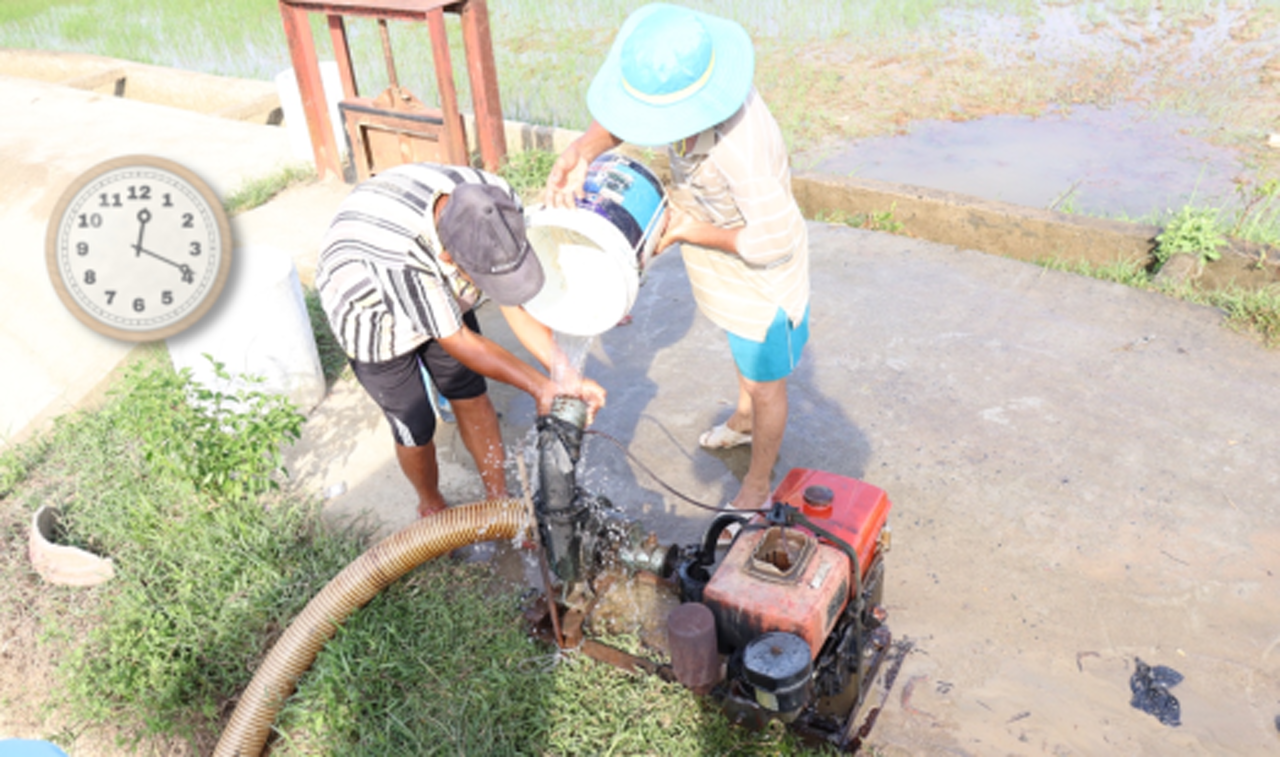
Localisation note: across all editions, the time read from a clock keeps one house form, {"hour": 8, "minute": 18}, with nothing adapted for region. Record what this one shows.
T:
{"hour": 12, "minute": 19}
